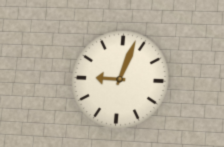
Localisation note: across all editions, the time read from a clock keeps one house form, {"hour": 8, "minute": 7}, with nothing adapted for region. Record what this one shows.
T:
{"hour": 9, "minute": 3}
